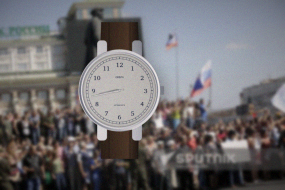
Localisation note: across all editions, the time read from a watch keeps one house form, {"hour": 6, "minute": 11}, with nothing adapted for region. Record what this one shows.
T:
{"hour": 8, "minute": 43}
